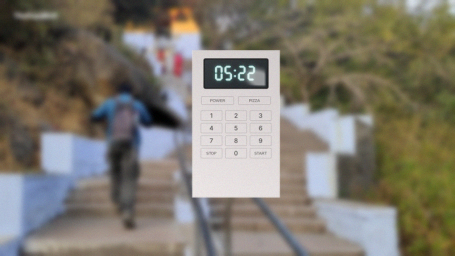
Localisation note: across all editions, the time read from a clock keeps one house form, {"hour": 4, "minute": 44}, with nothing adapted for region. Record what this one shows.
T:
{"hour": 5, "minute": 22}
